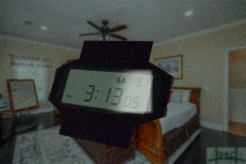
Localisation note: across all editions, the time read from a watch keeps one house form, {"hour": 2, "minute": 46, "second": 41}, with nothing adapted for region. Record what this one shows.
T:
{"hour": 3, "minute": 13, "second": 5}
